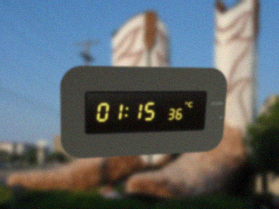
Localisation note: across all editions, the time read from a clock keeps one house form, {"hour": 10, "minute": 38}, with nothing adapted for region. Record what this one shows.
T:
{"hour": 1, "minute": 15}
